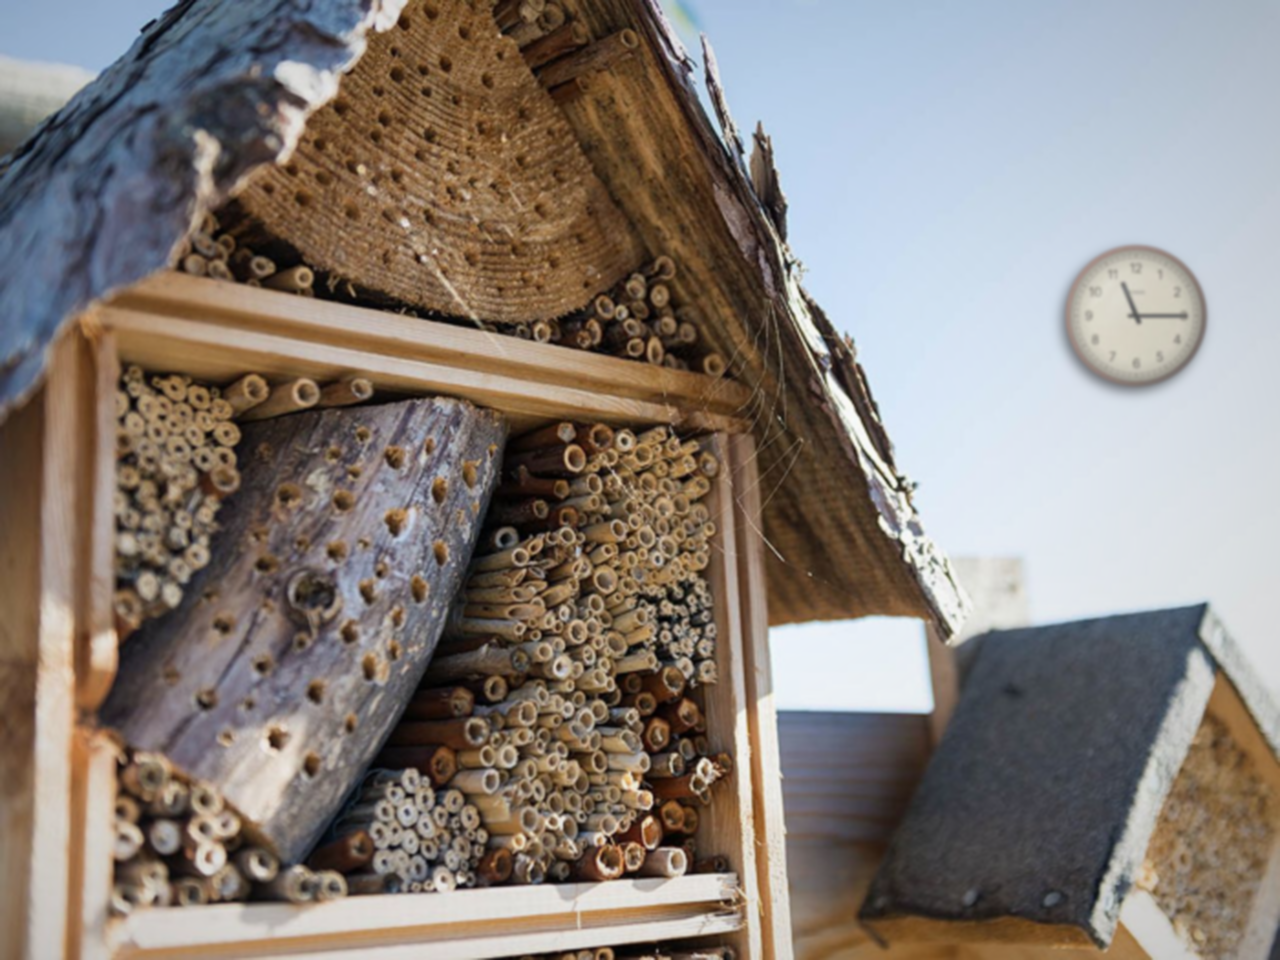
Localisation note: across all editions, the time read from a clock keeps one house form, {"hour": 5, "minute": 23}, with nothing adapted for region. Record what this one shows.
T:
{"hour": 11, "minute": 15}
